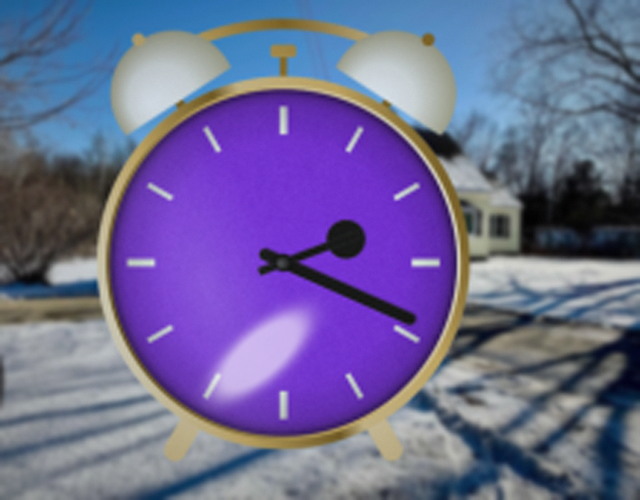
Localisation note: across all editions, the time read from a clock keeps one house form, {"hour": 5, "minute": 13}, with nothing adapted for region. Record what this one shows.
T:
{"hour": 2, "minute": 19}
